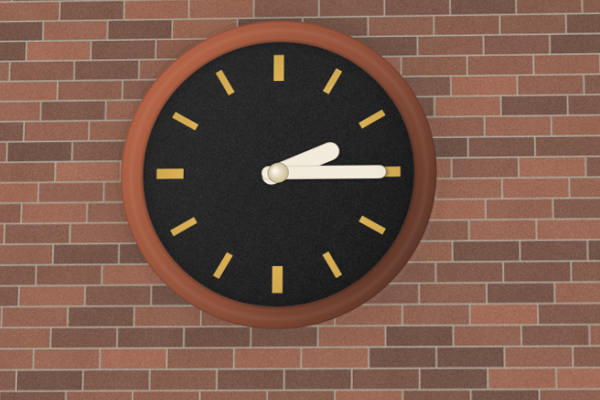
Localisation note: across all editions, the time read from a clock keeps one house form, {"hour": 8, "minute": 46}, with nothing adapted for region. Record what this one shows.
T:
{"hour": 2, "minute": 15}
